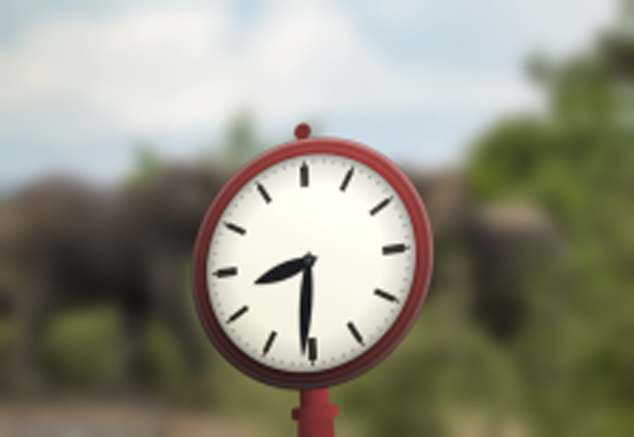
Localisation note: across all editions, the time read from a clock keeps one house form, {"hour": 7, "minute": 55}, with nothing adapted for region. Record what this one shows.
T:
{"hour": 8, "minute": 31}
